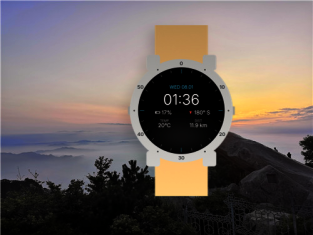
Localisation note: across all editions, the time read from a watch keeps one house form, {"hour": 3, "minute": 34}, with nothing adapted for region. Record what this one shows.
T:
{"hour": 1, "minute": 36}
